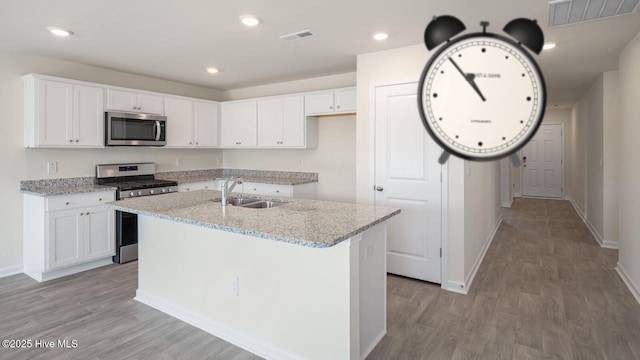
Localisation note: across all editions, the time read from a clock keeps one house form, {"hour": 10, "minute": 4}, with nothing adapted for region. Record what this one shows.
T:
{"hour": 10, "minute": 53}
